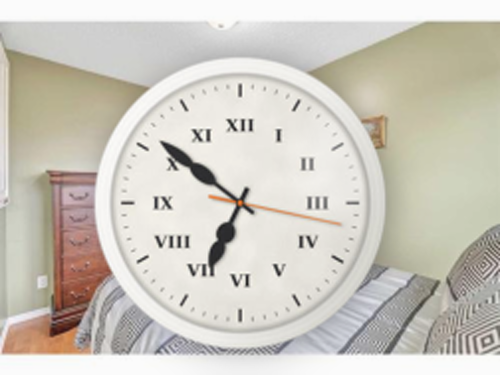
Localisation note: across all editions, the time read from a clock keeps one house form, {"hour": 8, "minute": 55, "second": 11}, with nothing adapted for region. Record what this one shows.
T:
{"hour": 6, "minute": 51, "second": 17}
